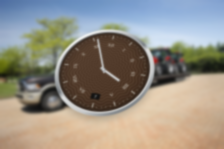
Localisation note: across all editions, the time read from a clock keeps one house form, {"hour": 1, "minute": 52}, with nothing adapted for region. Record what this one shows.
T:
{"hour": 3, "minute": 56}
